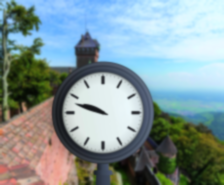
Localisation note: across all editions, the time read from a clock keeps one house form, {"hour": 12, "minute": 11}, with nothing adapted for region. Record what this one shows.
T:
{"hour": 9, "minute": 48}
